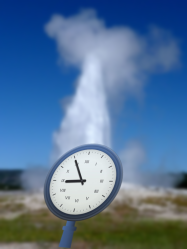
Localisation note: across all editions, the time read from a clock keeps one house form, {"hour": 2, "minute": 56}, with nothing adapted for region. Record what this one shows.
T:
{"hour": 8, "minute": 55}
